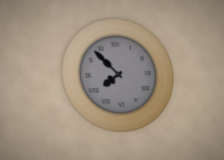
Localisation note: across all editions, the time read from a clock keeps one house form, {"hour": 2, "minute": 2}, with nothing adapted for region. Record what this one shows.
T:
{"hour": 7, "minute": 53}
